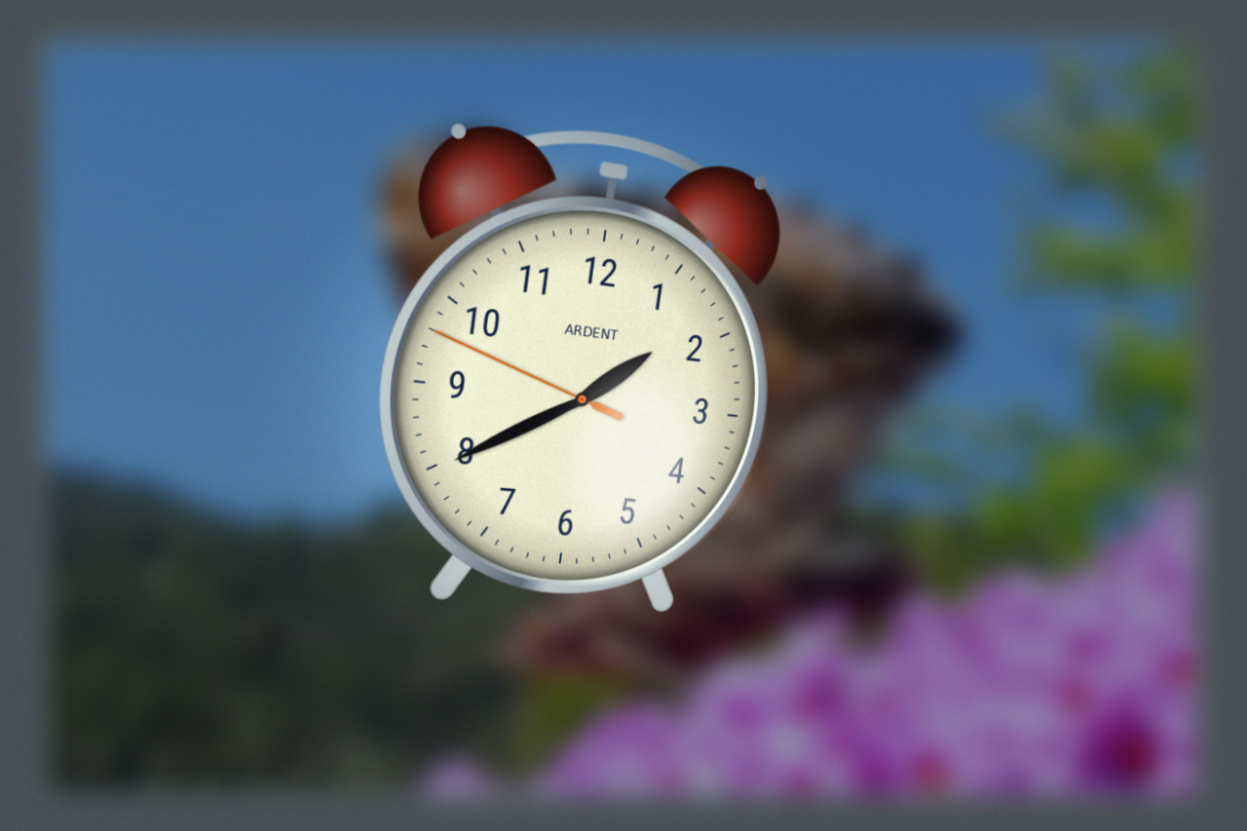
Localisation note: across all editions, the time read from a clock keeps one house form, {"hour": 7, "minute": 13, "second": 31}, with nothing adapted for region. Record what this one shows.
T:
{"hour": 1, "minute": 39, "second": 48}
